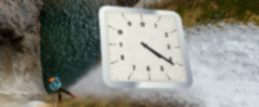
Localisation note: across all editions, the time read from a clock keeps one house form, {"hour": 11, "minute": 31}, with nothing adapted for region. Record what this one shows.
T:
{"hour": 4, "minute": 21}
